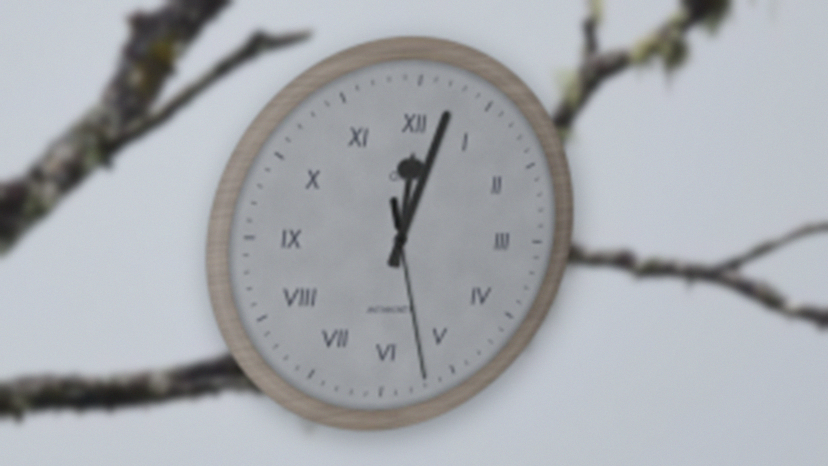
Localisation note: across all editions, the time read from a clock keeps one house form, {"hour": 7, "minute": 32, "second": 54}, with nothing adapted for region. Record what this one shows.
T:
{"hour": 12, "minute": 2, "second": 27}
